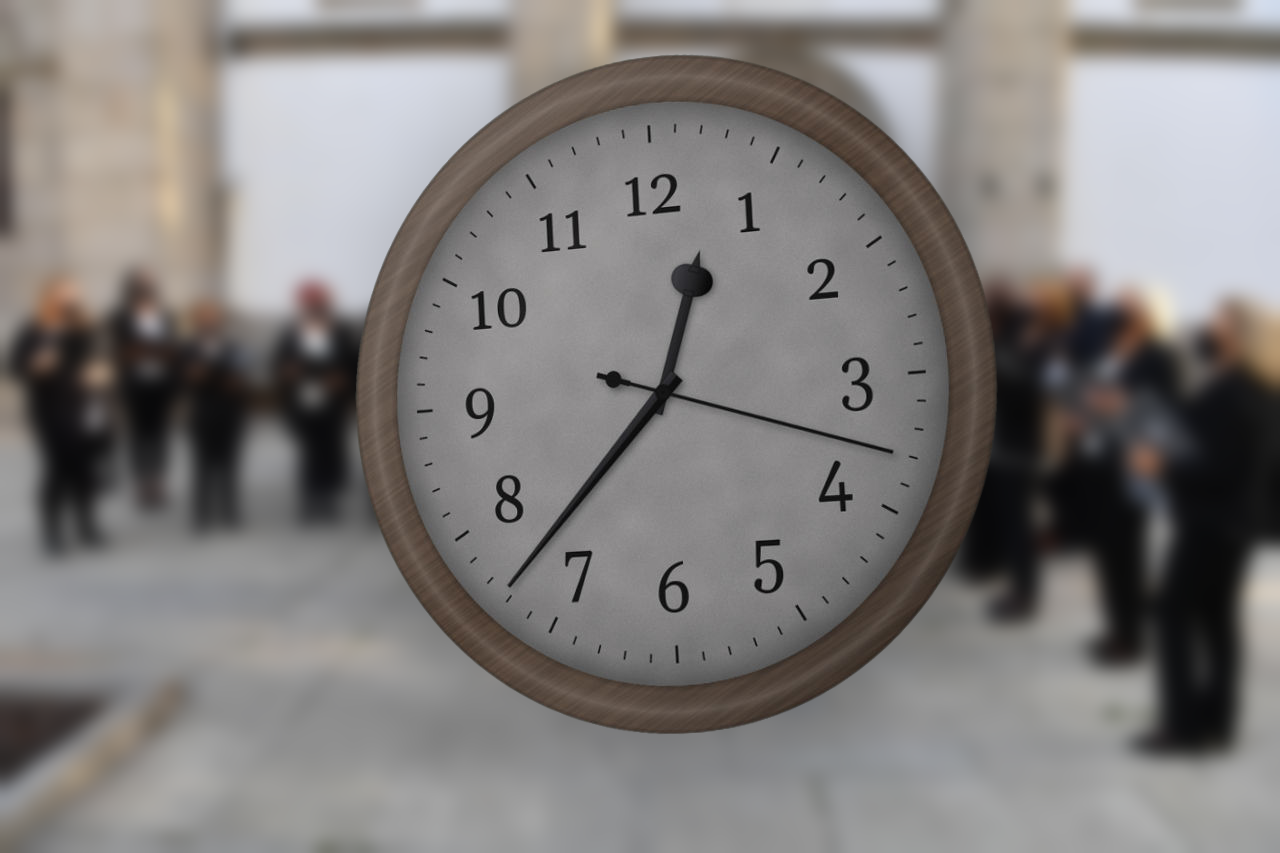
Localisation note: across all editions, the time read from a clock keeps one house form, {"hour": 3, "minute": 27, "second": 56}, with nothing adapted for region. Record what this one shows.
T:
{"hour": 12, "minute": 37, "second": 18}
